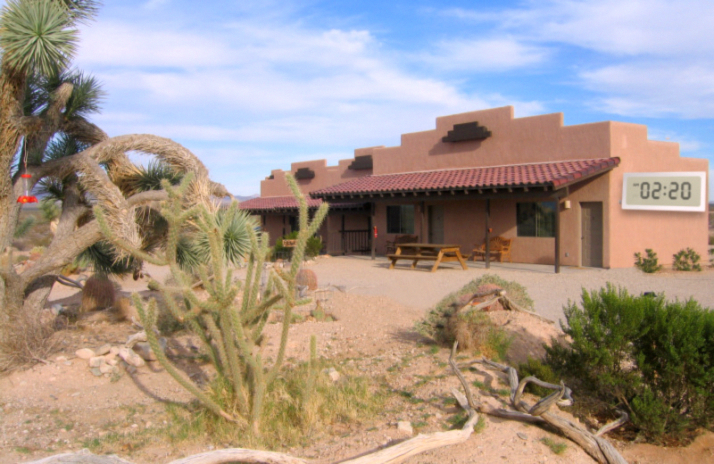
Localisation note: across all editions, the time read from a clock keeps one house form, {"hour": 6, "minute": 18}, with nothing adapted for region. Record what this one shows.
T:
{"hour": 2, "minute": 20}
